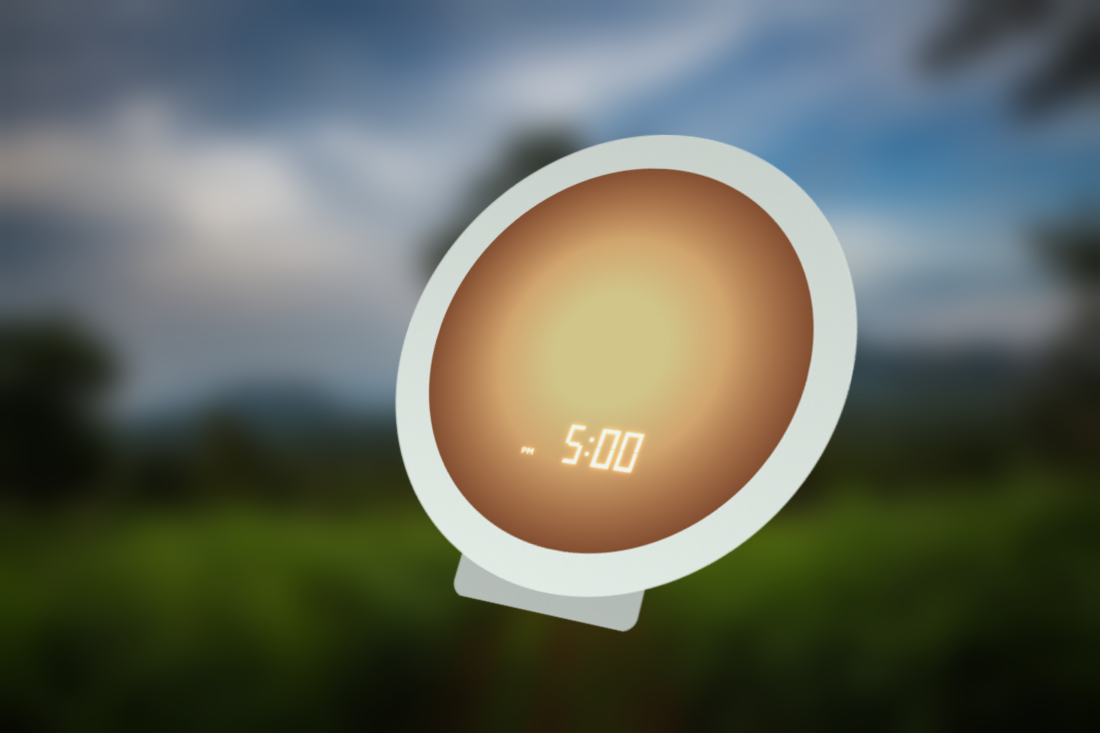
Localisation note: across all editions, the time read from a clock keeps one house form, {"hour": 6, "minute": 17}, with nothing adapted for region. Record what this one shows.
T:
{"hour": 5, "minute": 0}
